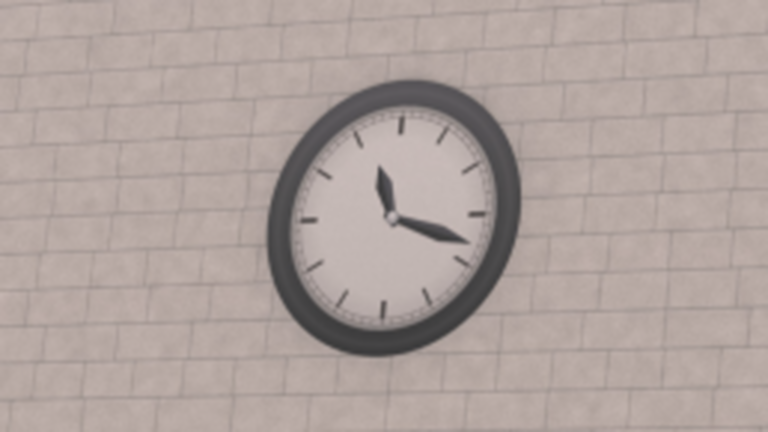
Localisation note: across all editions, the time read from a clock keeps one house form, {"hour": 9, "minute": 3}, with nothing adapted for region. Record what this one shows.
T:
{"hour": 11, "minute": 18}
